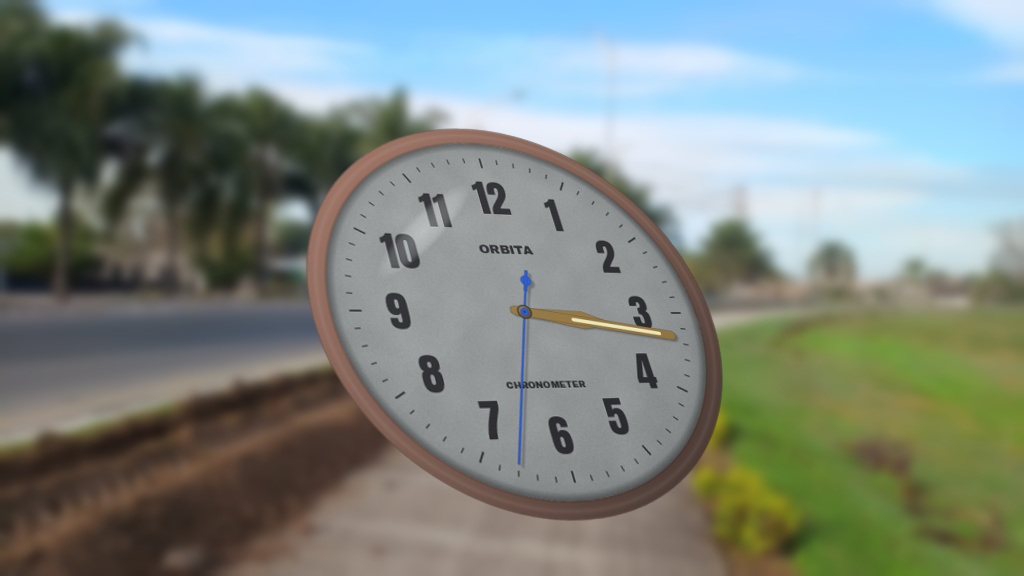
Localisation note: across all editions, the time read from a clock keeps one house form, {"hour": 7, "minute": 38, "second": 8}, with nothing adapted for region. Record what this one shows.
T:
{"hour": 3, "minute": 16, "second": 33}
